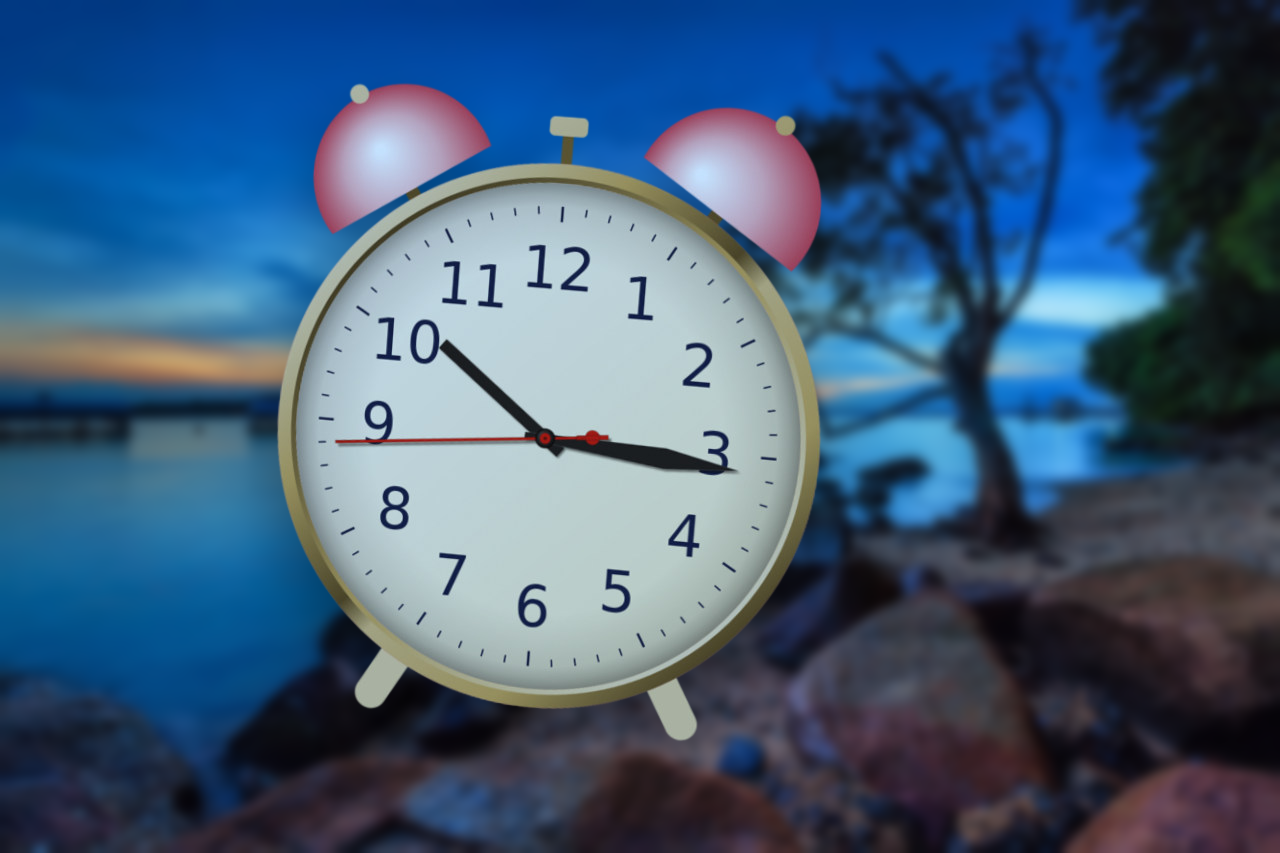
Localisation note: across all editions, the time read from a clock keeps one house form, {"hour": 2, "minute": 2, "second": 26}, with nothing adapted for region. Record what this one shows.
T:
{"hour": 10, "minute": 15, "second": 44}
